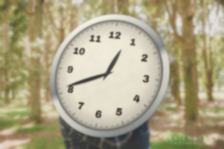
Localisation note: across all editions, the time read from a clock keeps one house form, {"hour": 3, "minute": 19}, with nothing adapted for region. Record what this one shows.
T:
{"hour": 12, "minute": 41}
